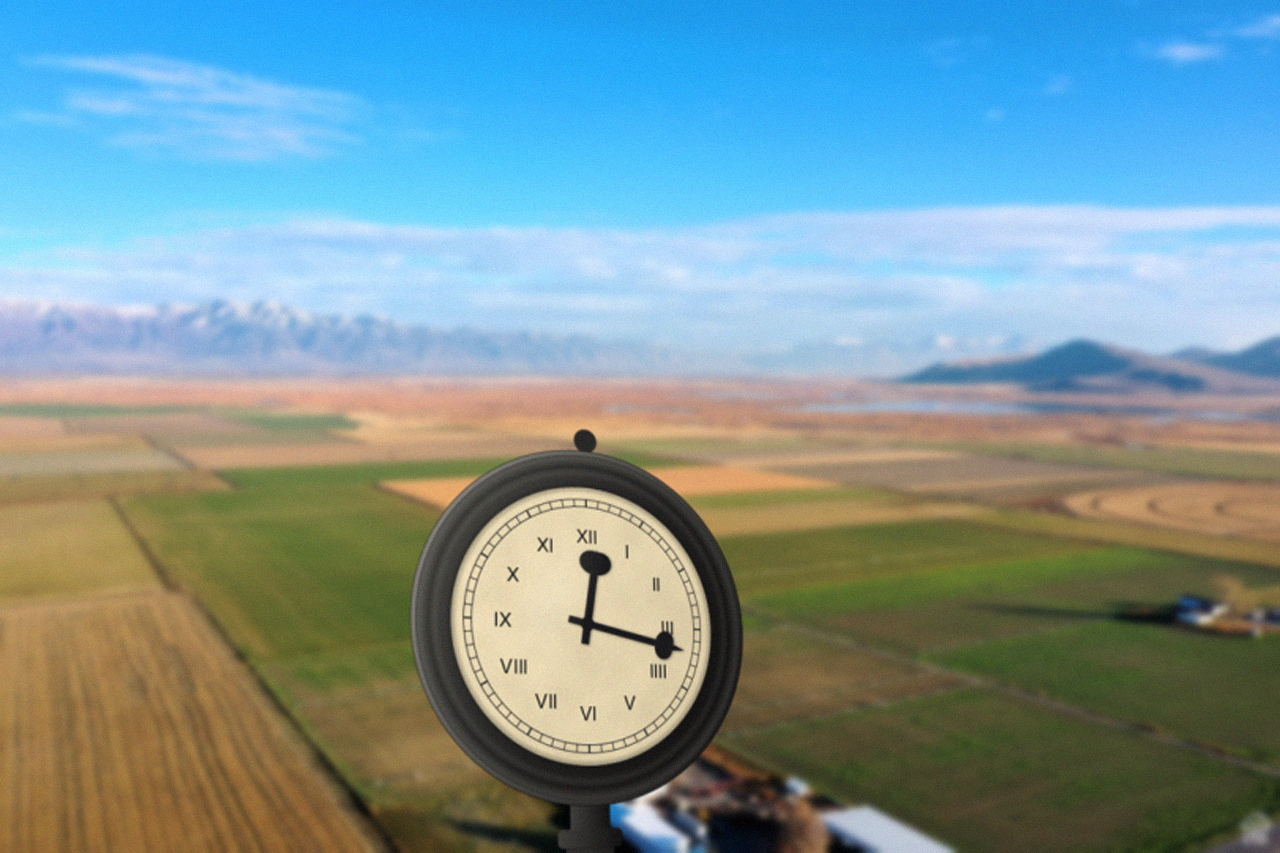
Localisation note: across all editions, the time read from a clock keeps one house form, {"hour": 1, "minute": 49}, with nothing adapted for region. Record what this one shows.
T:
{"hour": 12, "minute": 17}
